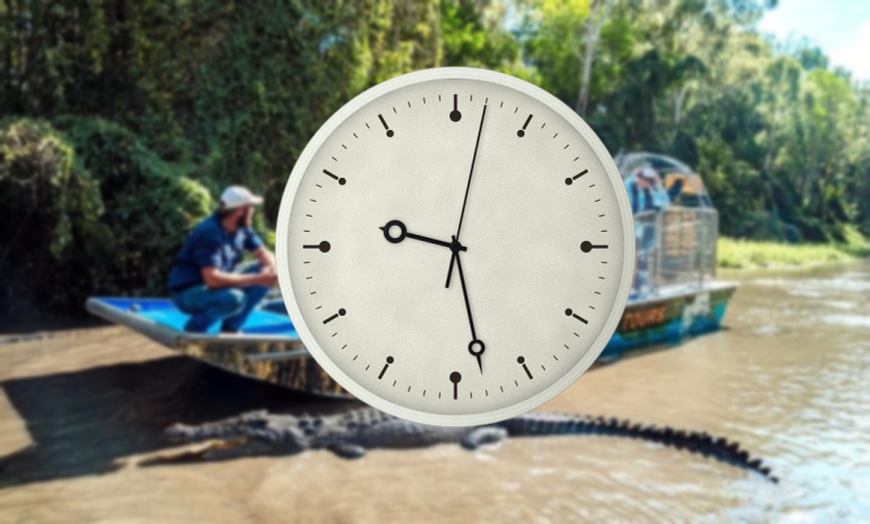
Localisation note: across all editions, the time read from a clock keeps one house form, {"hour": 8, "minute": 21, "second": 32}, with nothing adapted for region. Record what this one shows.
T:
{"hour": 9, "minute": 28, "second": 2}
